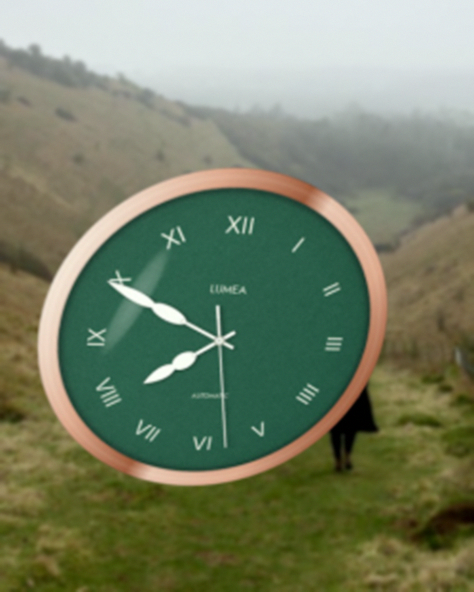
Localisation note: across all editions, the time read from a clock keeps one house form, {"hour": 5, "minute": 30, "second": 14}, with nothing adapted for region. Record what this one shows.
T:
{"hour": 7, "minute": 49, "second": 28}
